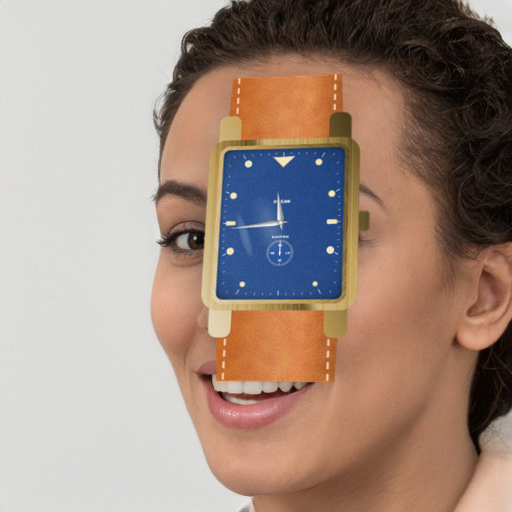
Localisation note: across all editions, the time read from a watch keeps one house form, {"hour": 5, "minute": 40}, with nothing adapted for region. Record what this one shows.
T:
{"hour": 11, "minute": 44}
